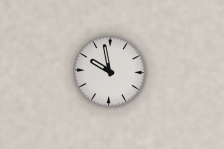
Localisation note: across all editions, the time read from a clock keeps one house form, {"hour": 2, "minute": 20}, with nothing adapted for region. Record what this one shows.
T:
{"hour": 9, "minute": 58}
